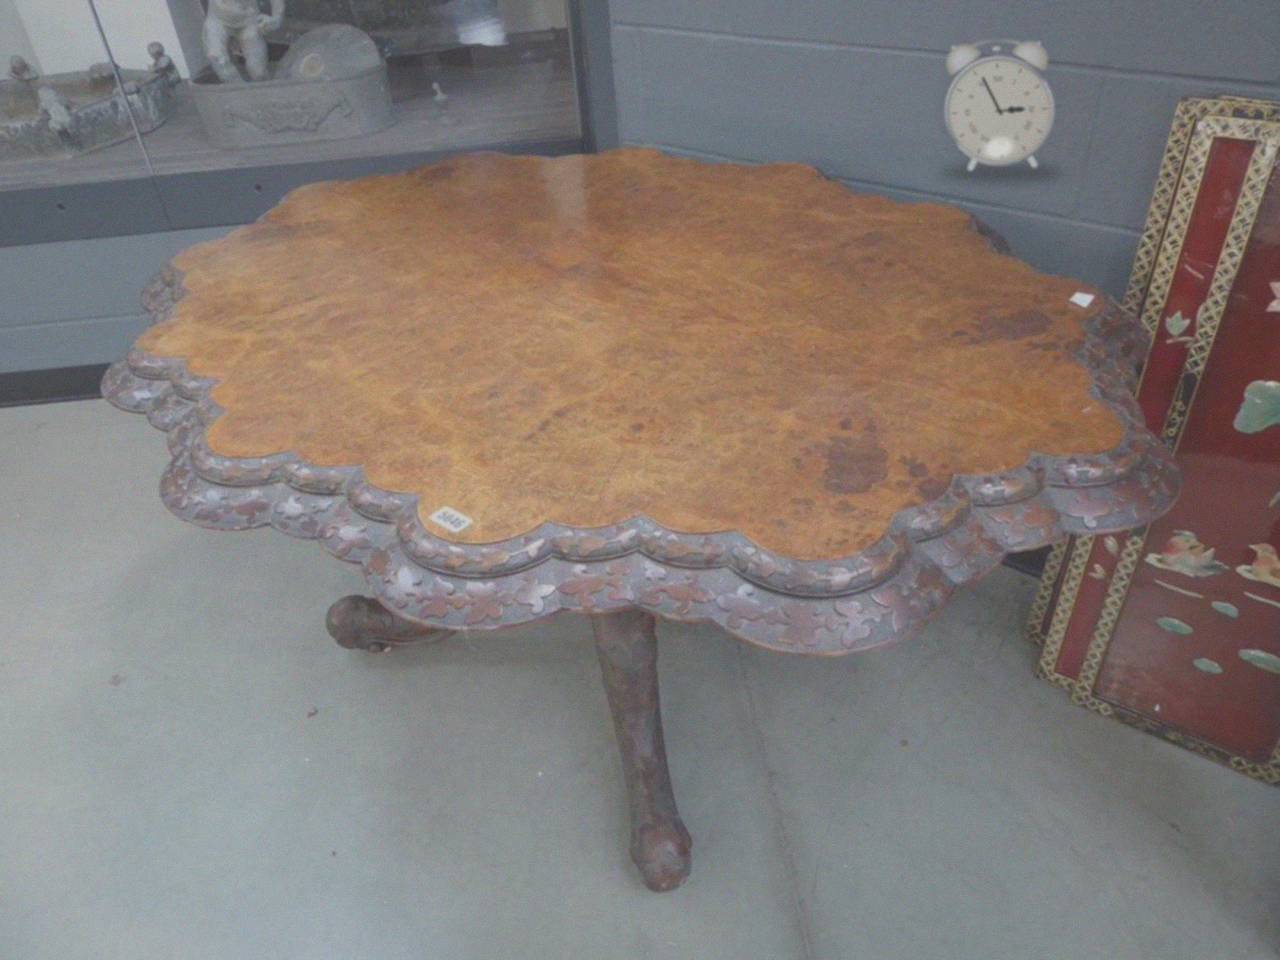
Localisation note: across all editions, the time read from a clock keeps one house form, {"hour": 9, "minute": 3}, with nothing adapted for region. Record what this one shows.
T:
{"hour": 2, "minute": 56}
